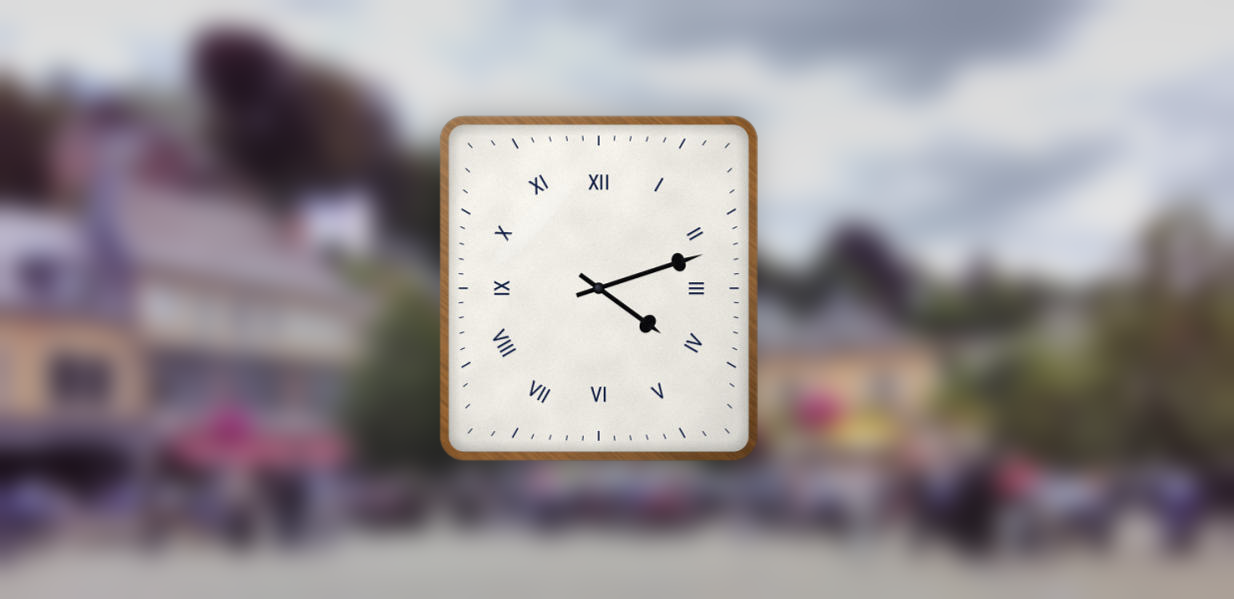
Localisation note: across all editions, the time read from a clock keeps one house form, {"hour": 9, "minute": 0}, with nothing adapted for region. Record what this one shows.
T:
{"hour": 4, "minute": 12}
